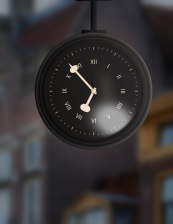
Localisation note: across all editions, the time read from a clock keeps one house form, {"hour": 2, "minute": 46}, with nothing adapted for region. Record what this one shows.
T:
{"hour": 6, "minute": 53}
